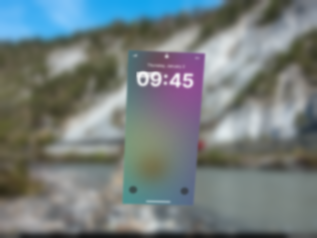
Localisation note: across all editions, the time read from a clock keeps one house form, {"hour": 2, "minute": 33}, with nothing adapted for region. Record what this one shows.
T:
{"hour": 9, "minute": 45}
